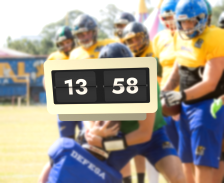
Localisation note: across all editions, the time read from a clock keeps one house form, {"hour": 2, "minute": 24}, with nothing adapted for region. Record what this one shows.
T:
{"hour": 13, "minute": 58}
